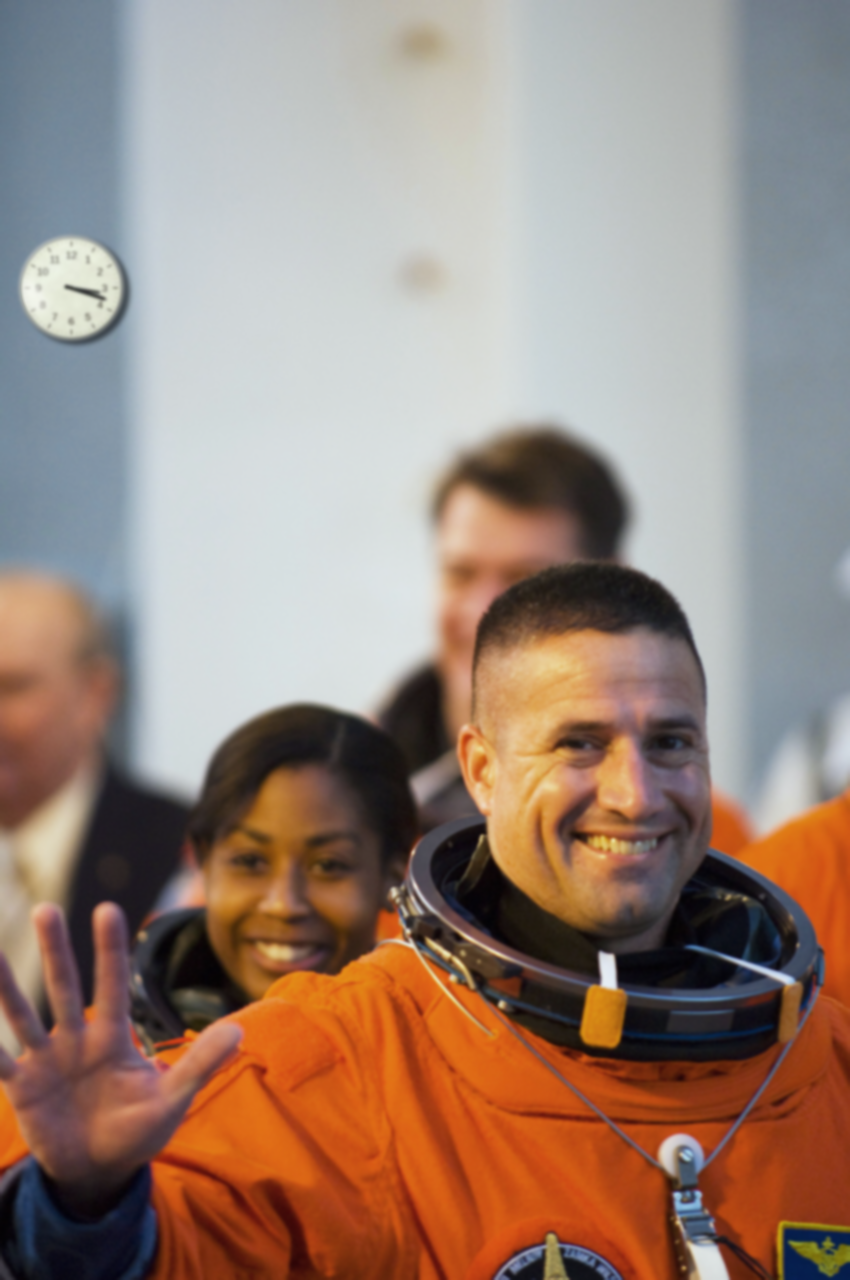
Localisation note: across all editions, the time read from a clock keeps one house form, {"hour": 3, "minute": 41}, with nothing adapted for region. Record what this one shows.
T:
{"hour": 3, "minute": 18}
